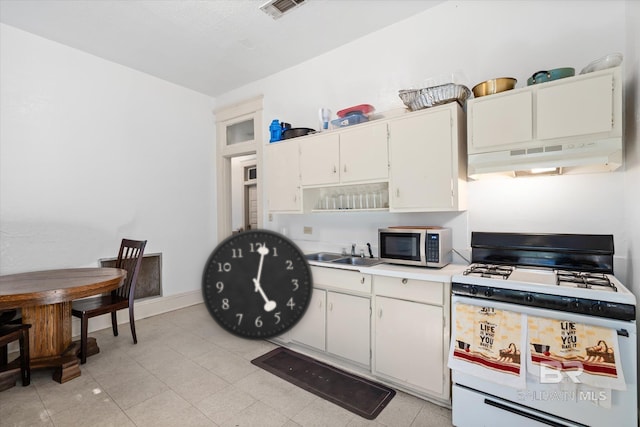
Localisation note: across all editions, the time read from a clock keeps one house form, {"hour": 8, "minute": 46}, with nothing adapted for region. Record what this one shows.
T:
{"hour": 5, "minute": 2}
